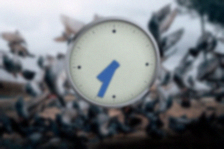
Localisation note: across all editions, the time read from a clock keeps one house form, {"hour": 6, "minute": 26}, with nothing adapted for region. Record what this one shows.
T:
{"hour": 7, "minute": 34}
